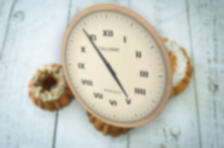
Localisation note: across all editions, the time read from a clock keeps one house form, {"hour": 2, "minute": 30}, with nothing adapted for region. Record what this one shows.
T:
{"hour": 4, "minute": 54}
